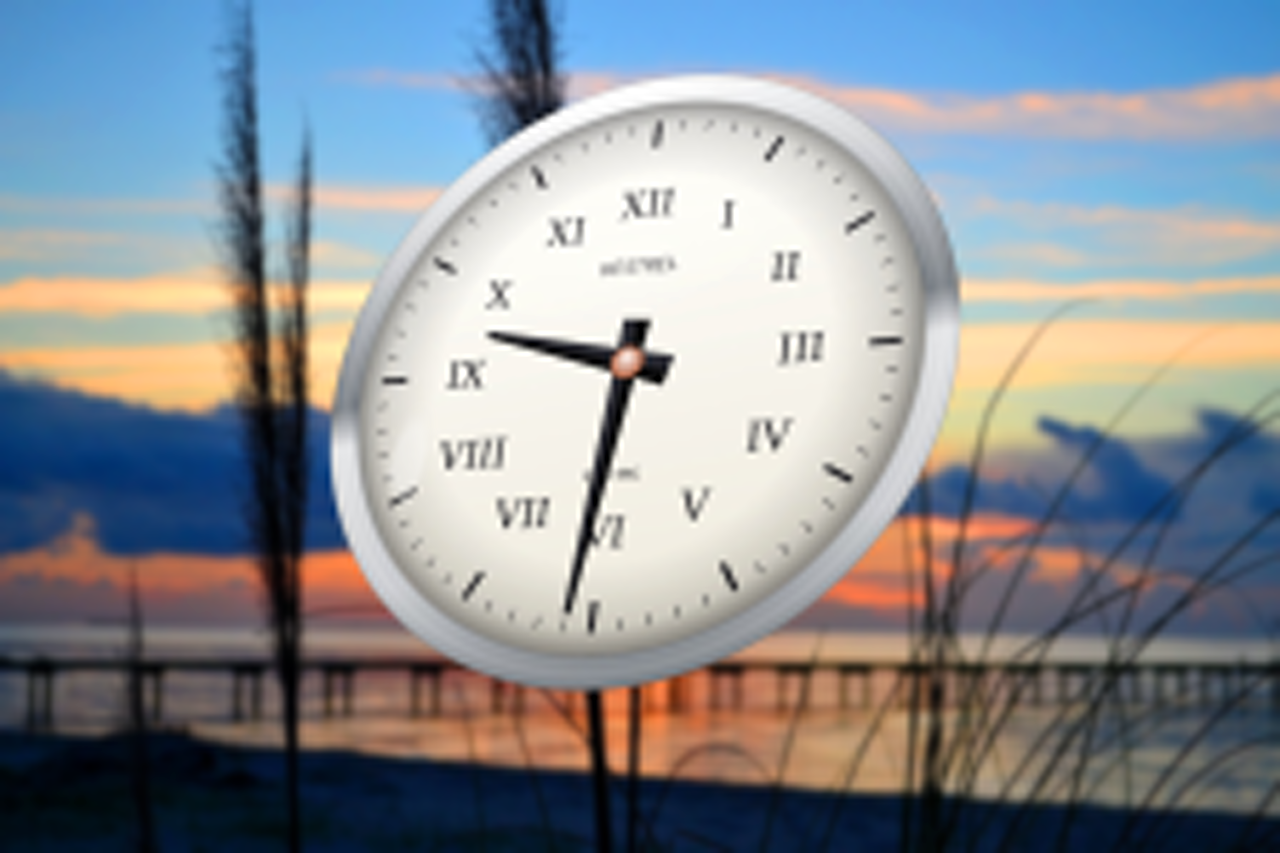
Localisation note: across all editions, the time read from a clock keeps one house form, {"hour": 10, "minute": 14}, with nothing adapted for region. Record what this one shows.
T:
{"hour": 9, "minute": 31}
